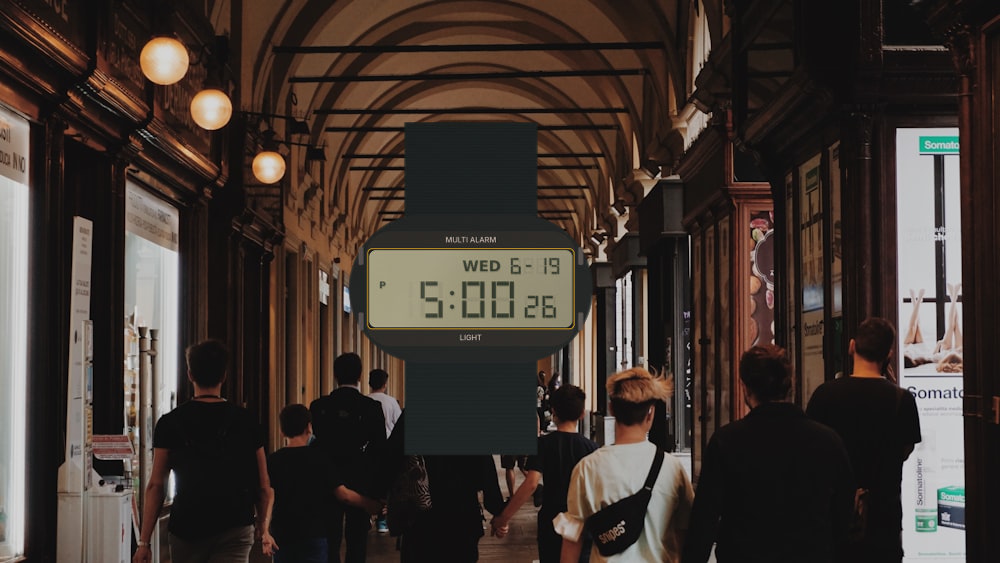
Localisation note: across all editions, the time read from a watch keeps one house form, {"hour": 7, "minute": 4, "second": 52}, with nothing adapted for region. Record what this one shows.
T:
{"hour": 5, "minute": 0, "second": 26}
